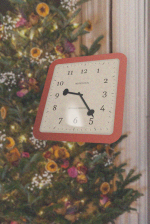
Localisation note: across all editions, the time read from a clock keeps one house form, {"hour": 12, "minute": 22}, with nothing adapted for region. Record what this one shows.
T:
{"hour": 9, "minute": 24}
